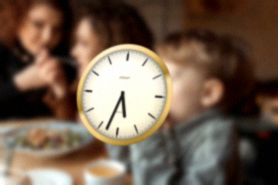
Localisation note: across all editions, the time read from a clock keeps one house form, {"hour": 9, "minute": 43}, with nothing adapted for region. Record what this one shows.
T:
{"hour": 5, "minute": 33}
